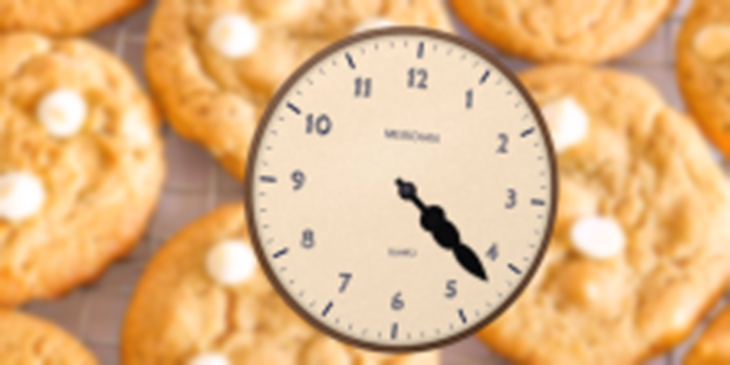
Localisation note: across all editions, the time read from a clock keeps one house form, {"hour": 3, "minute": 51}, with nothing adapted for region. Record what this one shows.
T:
{"hour": 4, "minute": 22}
